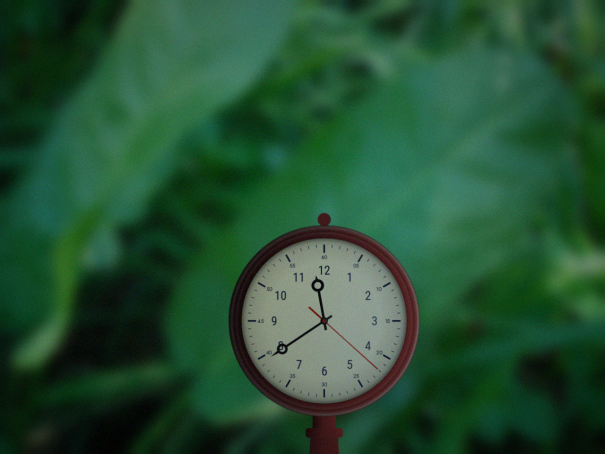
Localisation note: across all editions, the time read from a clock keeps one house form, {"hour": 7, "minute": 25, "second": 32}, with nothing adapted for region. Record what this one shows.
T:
{"hour": 11, "minute": 39, "second": 22}
